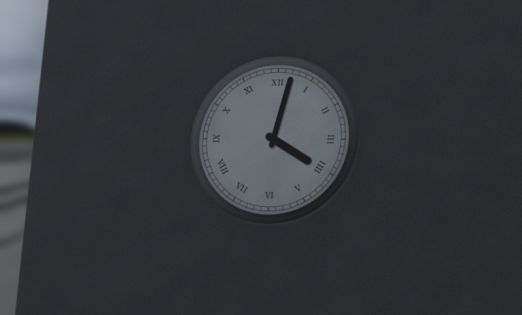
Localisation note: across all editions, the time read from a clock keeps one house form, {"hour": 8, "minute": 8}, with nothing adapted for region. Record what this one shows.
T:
{"hour": 4, "minute": 2}
